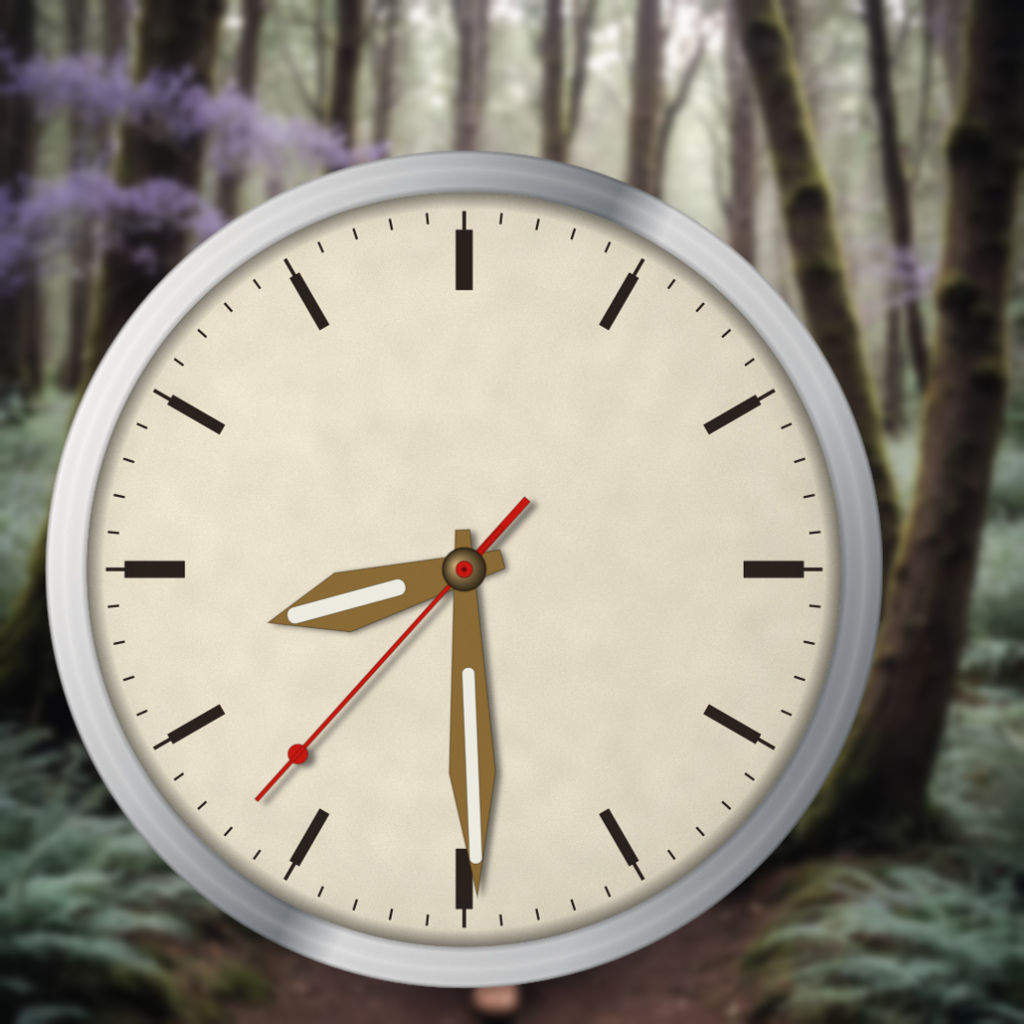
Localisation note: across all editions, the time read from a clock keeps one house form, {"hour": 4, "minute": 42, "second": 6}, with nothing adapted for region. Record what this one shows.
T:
{"hour": 8, "minute": 29, "second": 37}
